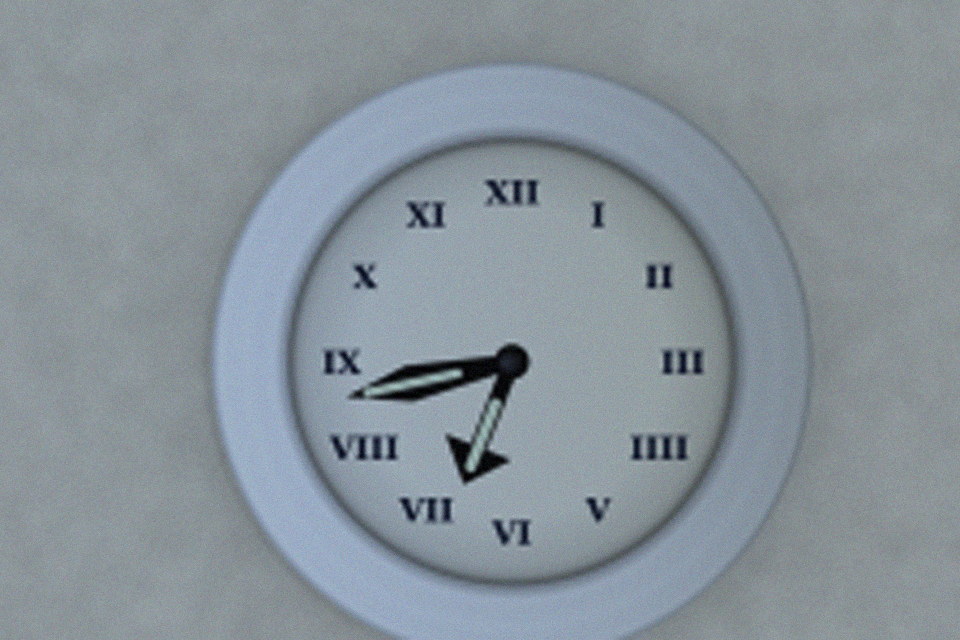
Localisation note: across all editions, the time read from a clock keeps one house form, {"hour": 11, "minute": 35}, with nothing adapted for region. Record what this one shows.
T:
{"hour": 6, "minute": 43}
